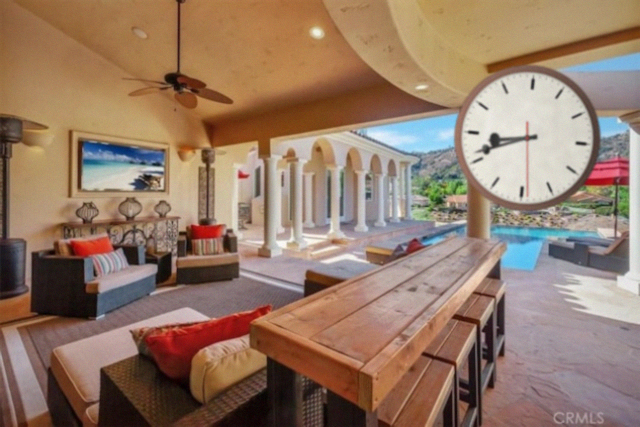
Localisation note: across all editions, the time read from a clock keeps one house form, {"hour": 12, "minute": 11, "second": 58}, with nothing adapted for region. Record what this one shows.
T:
{"hour": 8, "minute": 41, "second": 29}
